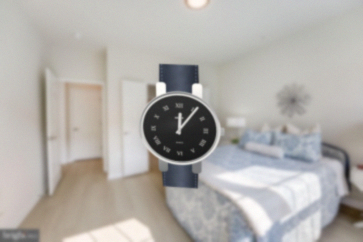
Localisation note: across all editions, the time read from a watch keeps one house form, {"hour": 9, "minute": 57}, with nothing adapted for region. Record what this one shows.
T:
{"hour": 12, "minute": 6}
